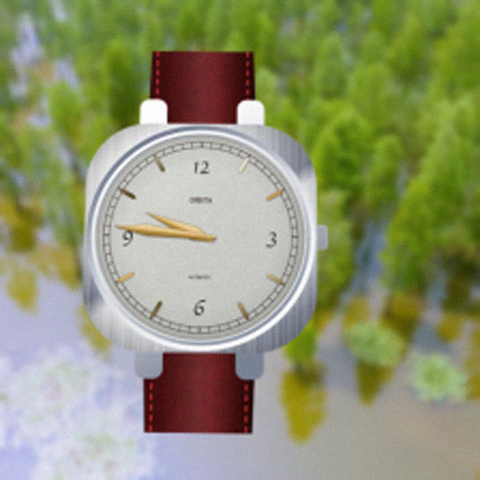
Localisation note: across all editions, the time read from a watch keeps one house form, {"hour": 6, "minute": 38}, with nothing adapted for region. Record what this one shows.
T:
{"hour": 9, "minute": 46}
